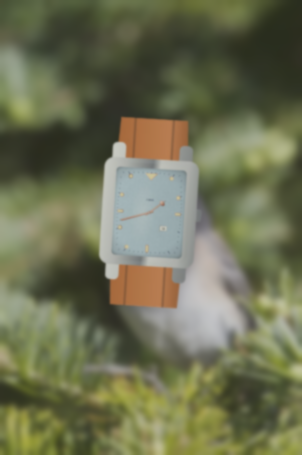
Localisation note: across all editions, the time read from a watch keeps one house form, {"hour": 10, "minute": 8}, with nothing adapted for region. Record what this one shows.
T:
{"hour": 1, "minute": 42}
